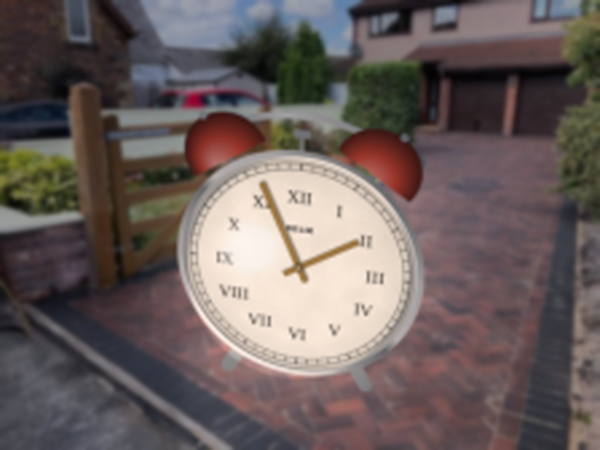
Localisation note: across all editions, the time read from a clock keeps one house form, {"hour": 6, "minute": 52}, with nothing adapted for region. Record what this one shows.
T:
{"hour": 1, "minute": 56}
